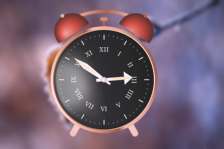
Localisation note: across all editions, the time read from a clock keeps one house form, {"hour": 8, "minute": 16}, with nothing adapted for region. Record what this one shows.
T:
{"hour": 2, "minute": 51}
